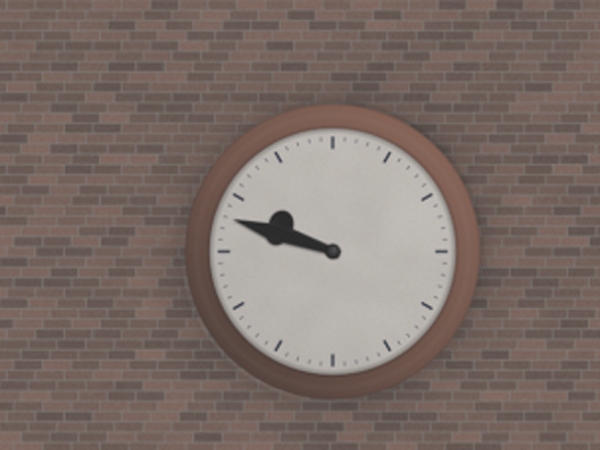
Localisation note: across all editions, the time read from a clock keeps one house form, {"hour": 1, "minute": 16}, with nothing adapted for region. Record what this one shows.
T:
{"hour": 9, "minute": 48}
